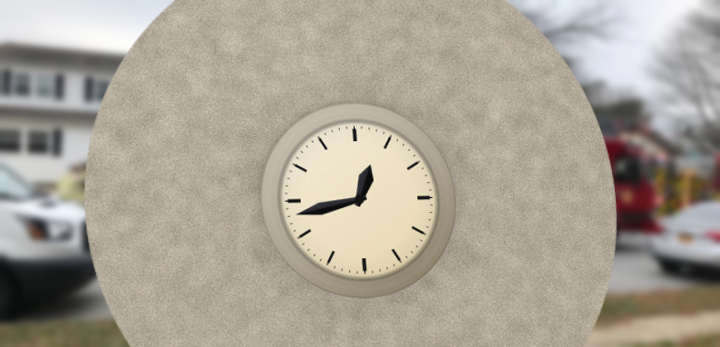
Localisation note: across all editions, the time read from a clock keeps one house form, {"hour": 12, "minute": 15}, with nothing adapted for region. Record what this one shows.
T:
{"hour": 12, "minute": 43}
